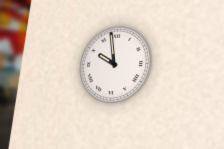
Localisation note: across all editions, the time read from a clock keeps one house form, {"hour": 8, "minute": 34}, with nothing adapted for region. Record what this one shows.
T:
{"hour": 9, "minute": 58}
